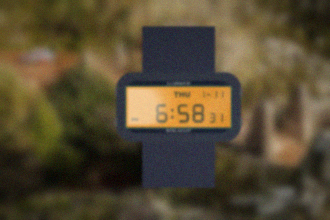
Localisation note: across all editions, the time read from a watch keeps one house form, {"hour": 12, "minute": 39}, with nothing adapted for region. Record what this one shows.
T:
{"hour": 6, "minute": 58}
